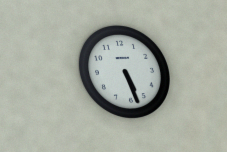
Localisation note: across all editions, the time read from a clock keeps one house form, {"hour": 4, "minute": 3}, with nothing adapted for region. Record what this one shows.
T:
{"hour": 5, "minute": 28}
